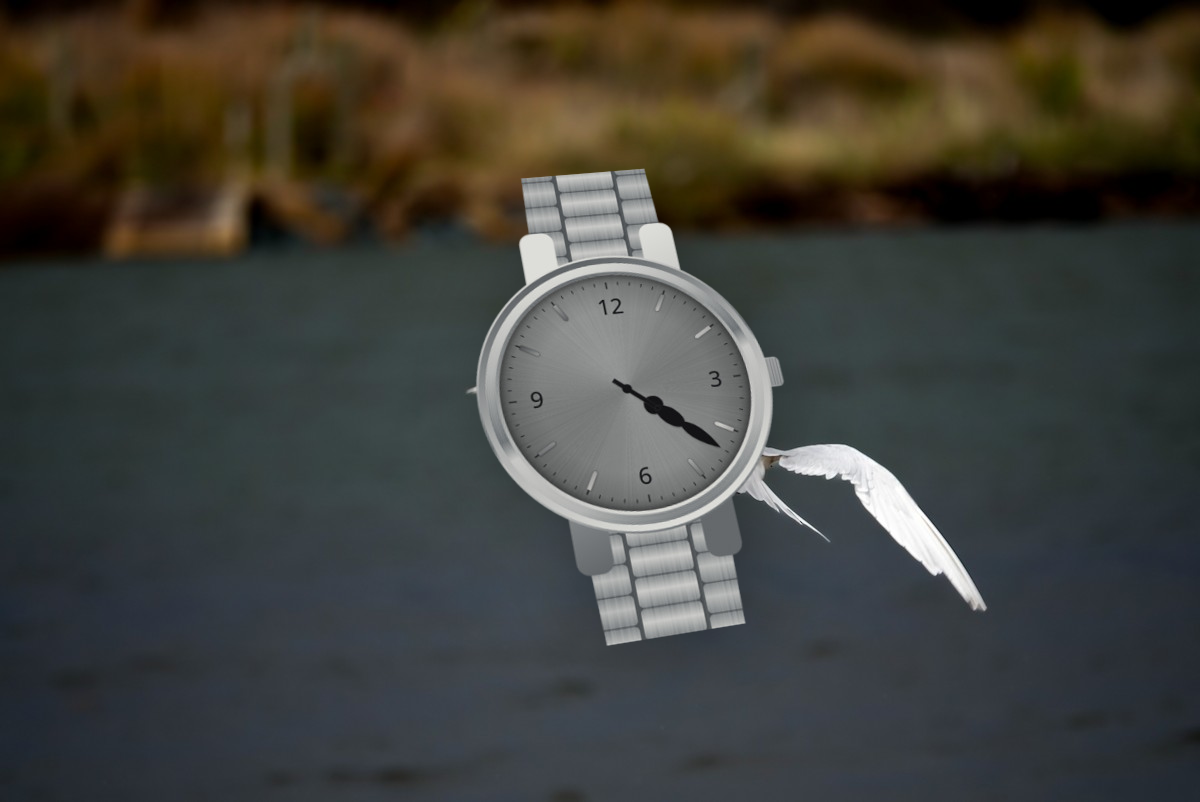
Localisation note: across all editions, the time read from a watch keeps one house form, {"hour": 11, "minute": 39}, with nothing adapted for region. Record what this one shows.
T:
{"hour": 4, "minute": 22}
